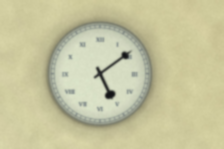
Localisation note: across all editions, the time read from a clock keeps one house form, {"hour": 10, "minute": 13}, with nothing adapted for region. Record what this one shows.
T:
{"hour": 5, "minute": 9}
